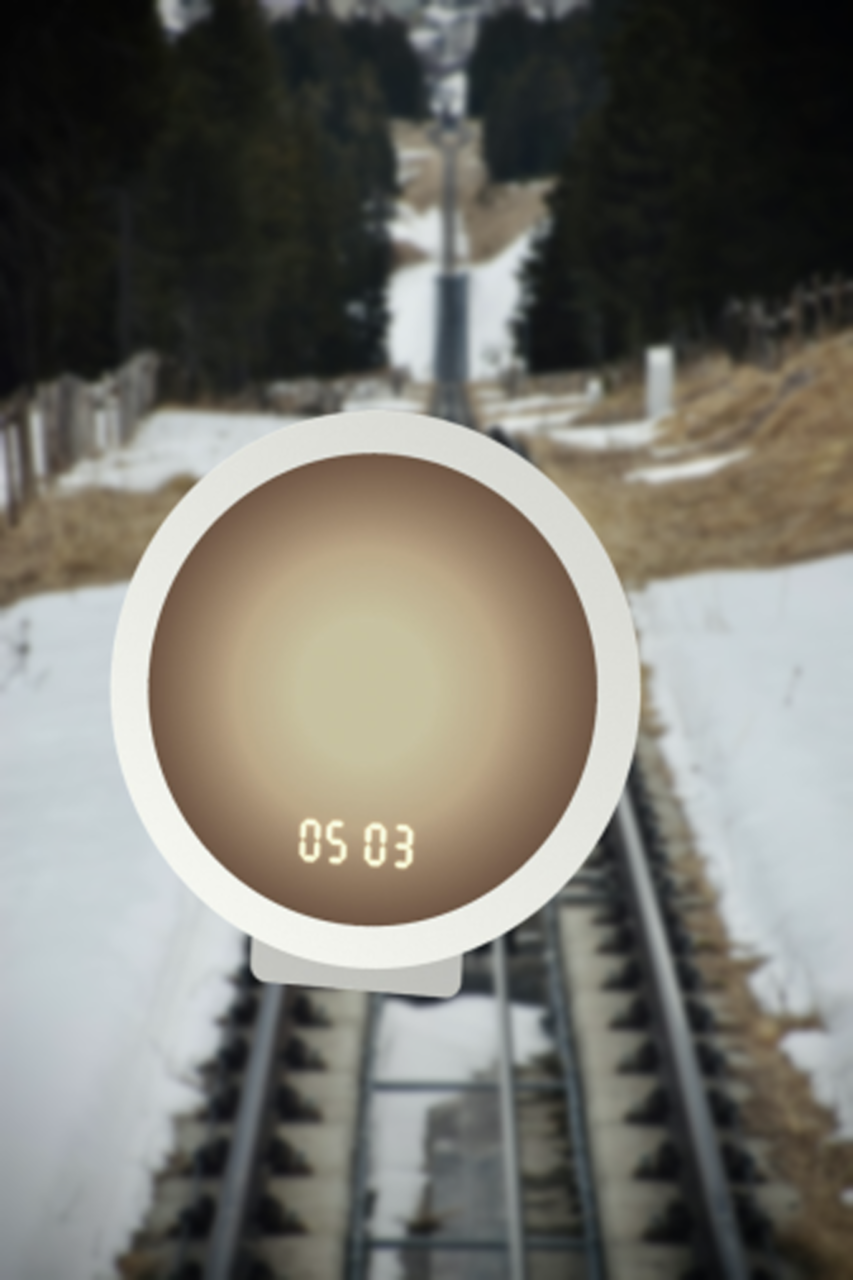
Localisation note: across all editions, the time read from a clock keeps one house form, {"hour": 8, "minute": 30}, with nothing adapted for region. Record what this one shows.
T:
{"hour": 5, "minute": 3}
